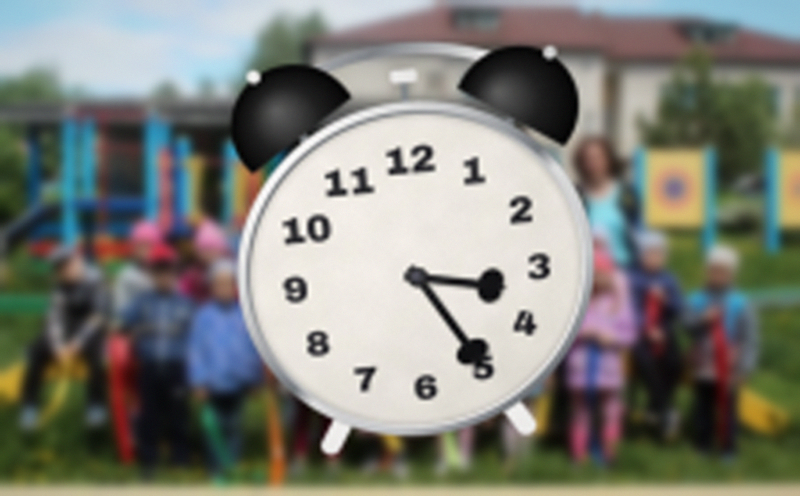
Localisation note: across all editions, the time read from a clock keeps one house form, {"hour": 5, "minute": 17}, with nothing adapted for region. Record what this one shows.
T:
{"hour": 3, "minute": 25}
